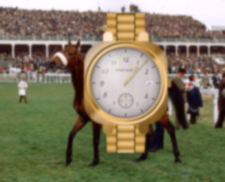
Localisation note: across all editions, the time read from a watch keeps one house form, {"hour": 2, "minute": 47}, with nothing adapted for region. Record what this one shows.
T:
{"hour": 1, "minute": 7}
